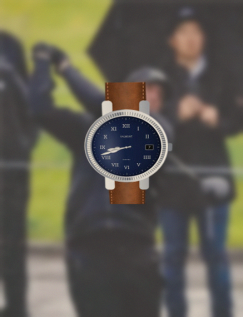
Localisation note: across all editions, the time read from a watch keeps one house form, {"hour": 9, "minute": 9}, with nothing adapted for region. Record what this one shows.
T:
{"hour": 8, "minute": 42}
